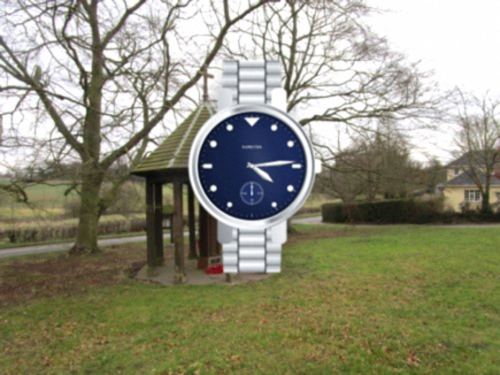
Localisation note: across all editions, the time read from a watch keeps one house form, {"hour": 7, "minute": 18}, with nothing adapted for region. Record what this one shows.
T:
{"hour": 4, "minute": 14}
